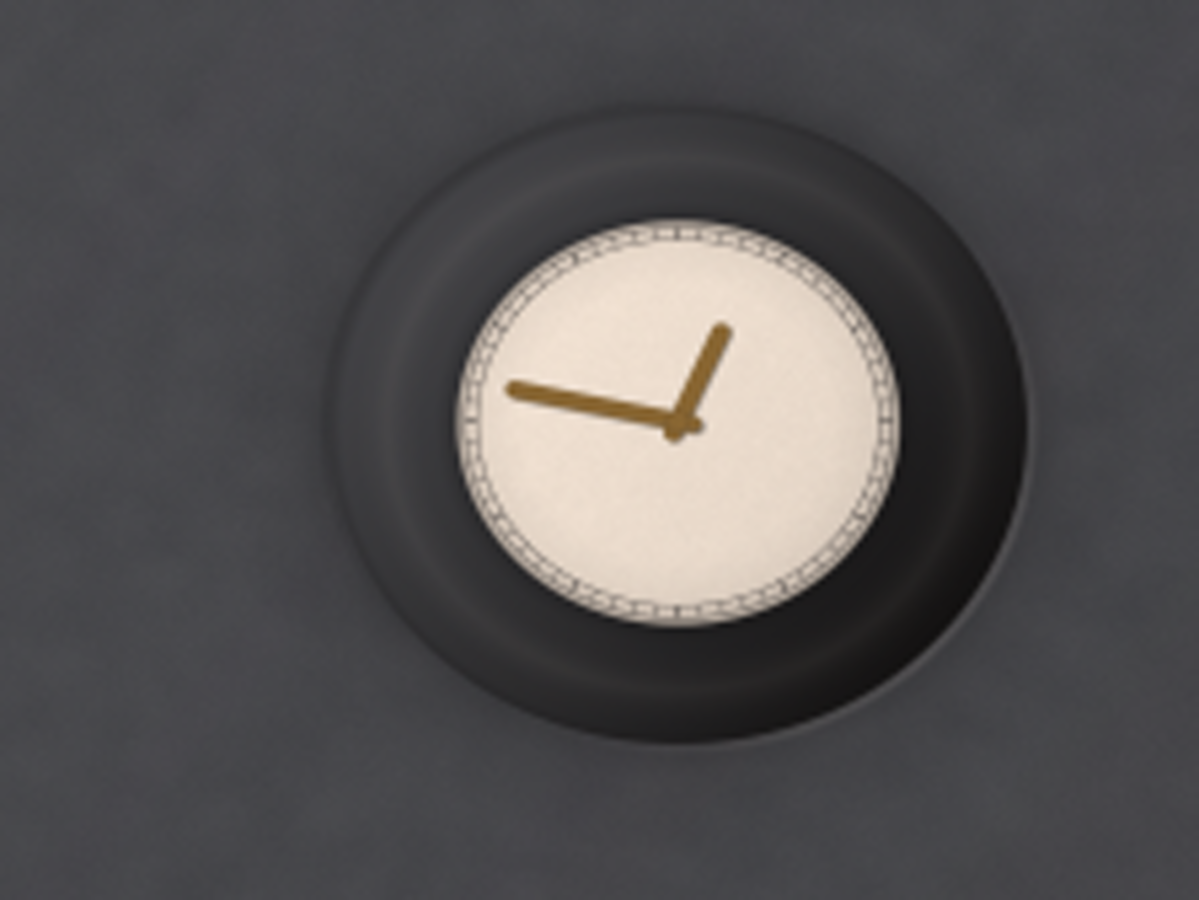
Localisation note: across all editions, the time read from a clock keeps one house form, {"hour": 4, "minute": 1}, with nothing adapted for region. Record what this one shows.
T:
{"hour": 12, "minute": 47}
